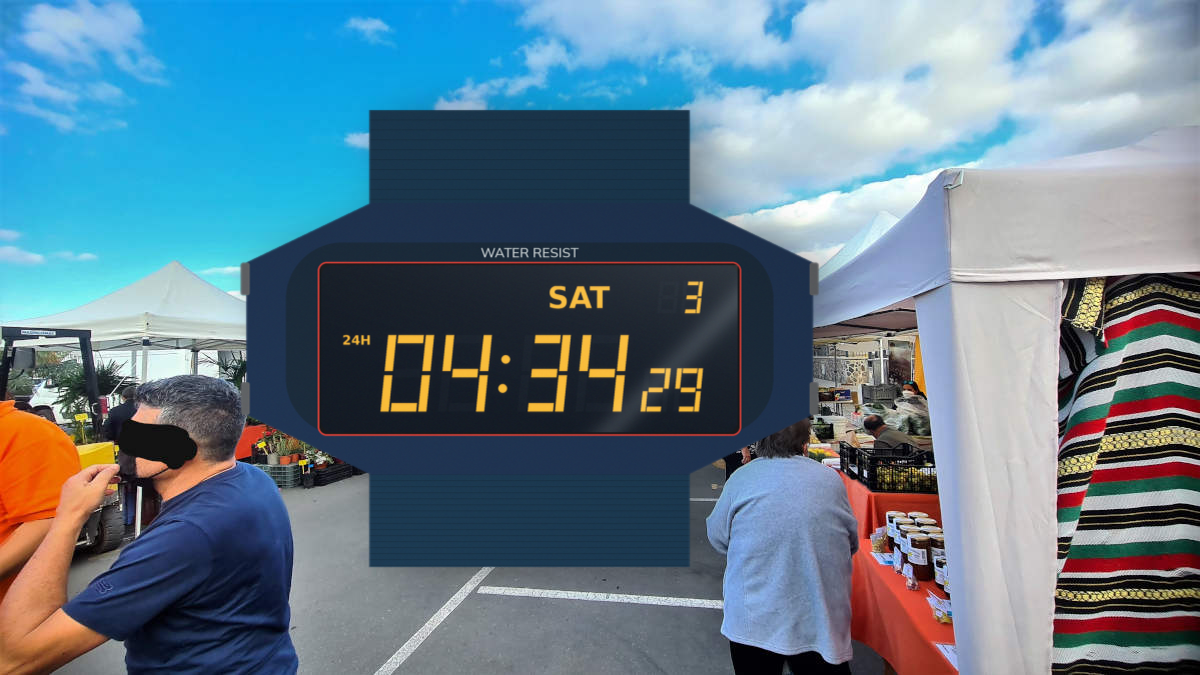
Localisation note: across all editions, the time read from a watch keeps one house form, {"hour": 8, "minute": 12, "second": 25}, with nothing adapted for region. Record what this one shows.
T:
{"hour": 4, "minute": 34, "second": 29}
